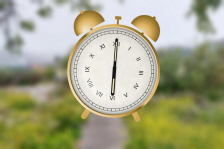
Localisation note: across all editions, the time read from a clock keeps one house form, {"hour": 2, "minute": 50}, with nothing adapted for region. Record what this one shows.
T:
{"hour": 6, "minute": 0}
